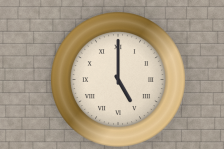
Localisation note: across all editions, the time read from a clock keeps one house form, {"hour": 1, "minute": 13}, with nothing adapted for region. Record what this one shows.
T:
{"hour": 5, "minute": 0}
